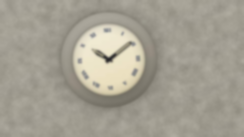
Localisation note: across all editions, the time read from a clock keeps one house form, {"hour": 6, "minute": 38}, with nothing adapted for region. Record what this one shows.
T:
{"hour": 10, "minute": 9}
